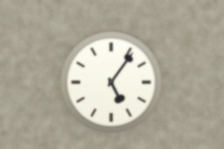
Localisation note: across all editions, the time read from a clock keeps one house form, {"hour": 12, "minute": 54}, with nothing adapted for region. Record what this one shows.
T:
{"hour": 5, "minute": 6}
